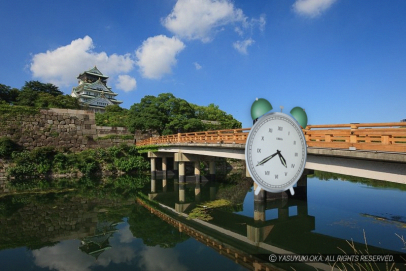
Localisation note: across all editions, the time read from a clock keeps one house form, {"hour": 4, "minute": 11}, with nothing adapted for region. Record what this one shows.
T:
{"hour": 4, "minute": 40}
